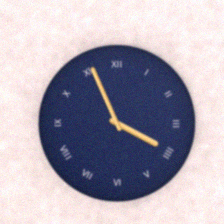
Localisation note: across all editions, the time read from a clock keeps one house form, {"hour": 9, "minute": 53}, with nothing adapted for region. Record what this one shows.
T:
{"hour": 3, "minute": 56}
